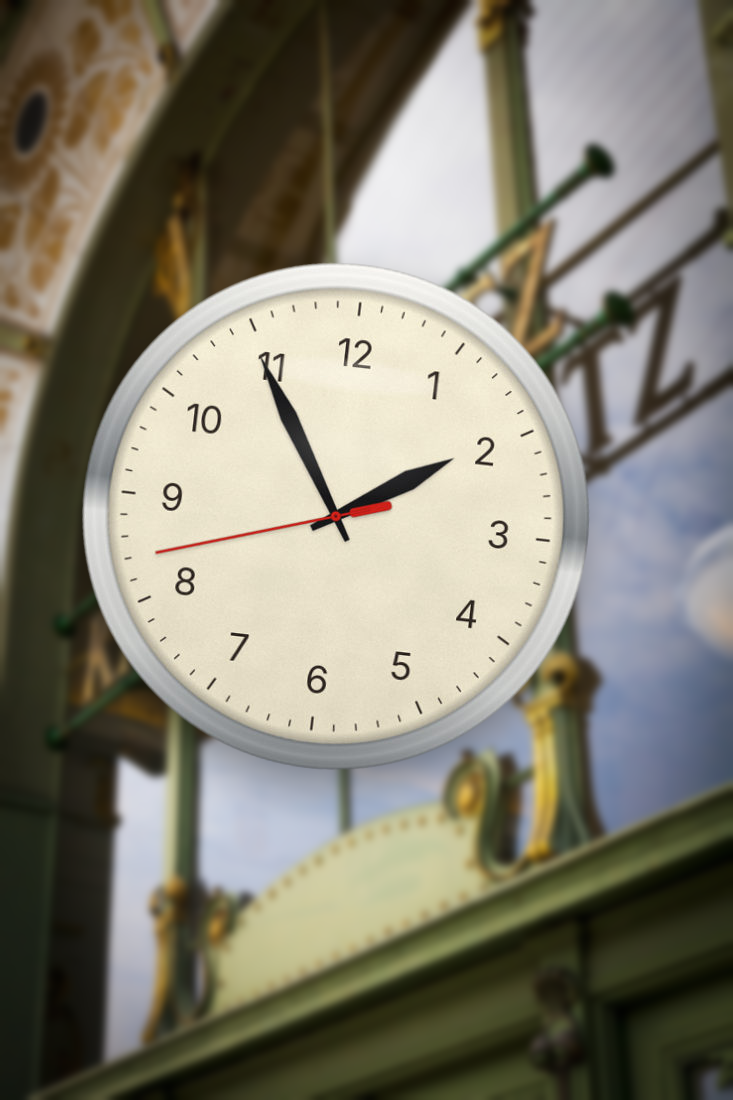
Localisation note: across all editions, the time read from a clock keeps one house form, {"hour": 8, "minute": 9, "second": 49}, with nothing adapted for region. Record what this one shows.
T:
{"hour": 1, "minute": 54, "second": 42}
